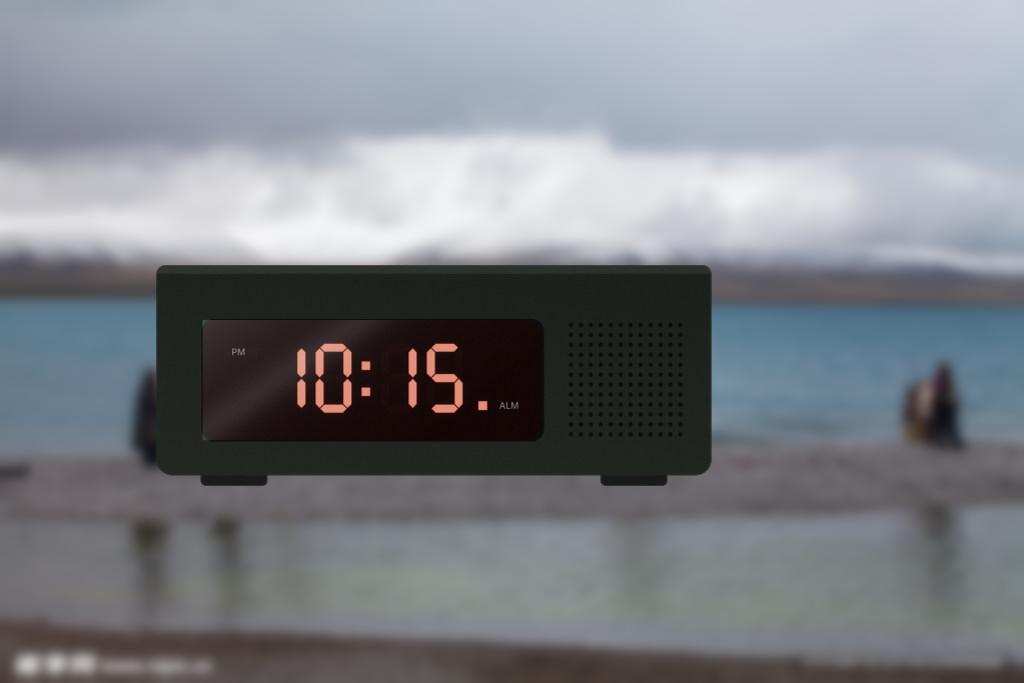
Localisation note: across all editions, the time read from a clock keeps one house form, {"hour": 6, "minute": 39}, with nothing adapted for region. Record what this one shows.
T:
{"hour": 10, "minute": 15}
